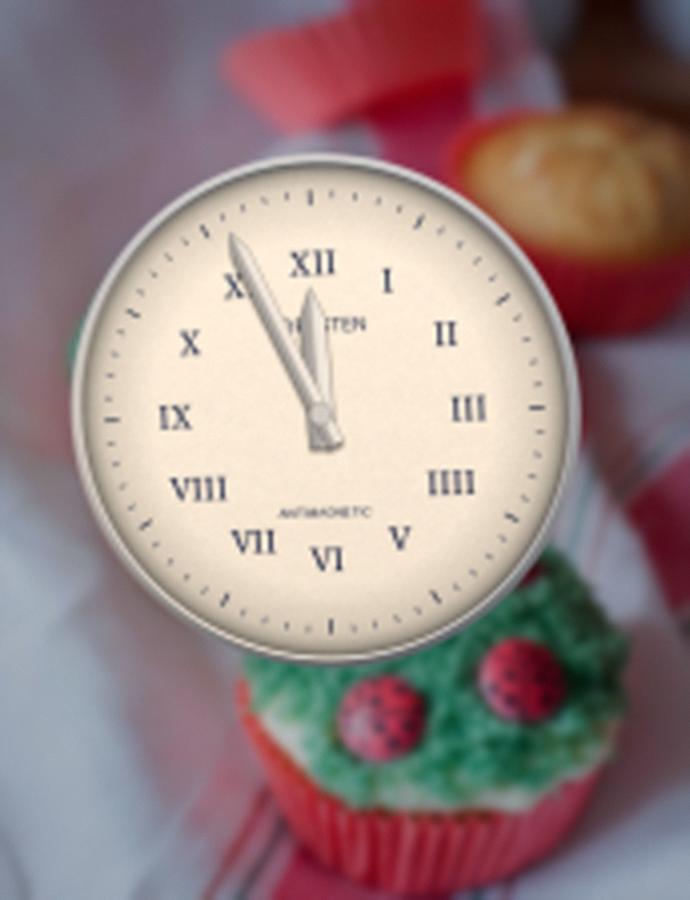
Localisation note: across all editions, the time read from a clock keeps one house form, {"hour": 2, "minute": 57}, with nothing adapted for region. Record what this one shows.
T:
{"hour": 11, "minute": 56}
